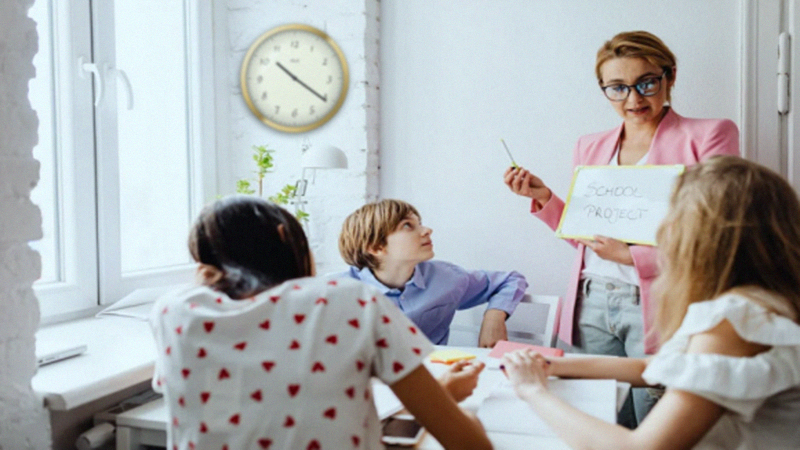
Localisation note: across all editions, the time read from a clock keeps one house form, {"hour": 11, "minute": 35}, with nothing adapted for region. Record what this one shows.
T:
{"hour": 10, "minute": 21}
